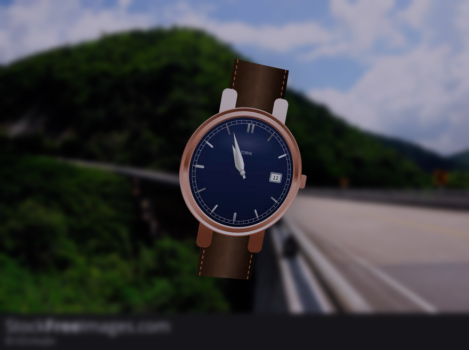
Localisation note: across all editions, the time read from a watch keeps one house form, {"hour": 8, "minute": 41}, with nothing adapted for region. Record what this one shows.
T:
{"hour": 10, "minute": 56}
